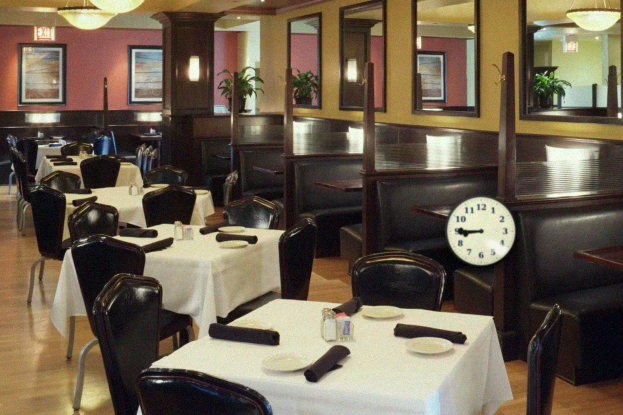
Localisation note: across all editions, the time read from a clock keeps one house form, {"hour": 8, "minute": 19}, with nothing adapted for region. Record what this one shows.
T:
{"hour": 8, "minute": 45}
